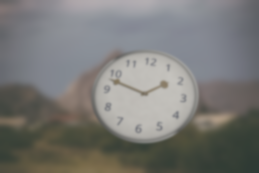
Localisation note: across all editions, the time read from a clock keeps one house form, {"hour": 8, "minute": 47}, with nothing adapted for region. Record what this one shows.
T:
{"hour": 1, "minute": 48}
